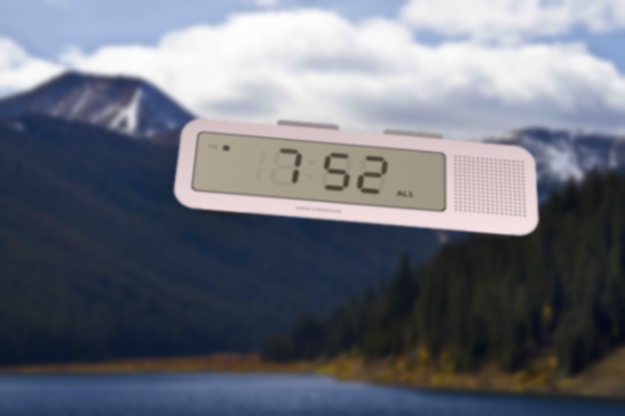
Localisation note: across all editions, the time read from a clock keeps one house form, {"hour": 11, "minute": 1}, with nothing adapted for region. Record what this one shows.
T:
{"hour": 7, "minute": 52}
